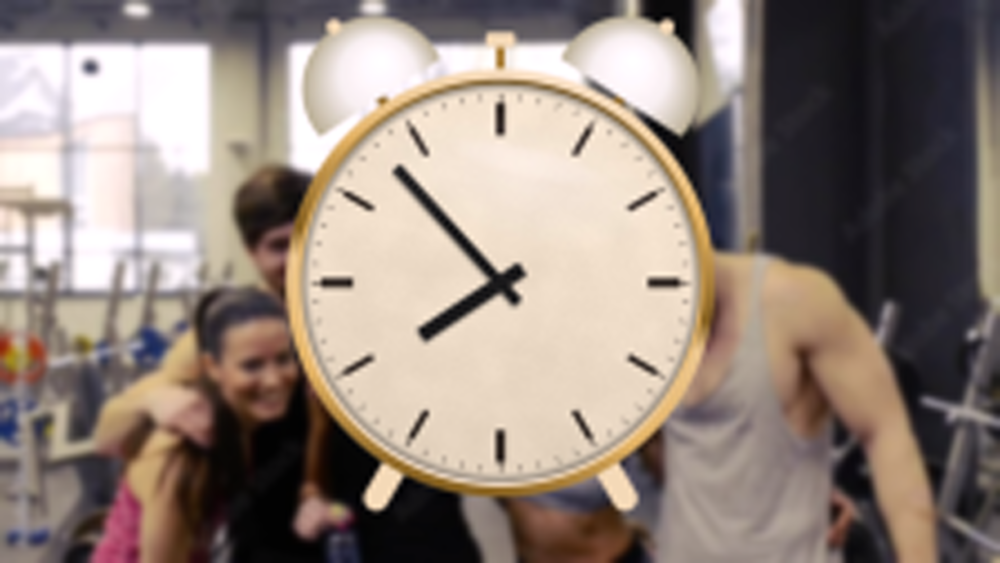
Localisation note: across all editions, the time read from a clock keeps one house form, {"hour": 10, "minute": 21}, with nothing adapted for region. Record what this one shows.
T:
{"hour": 7, "minute": 53}
